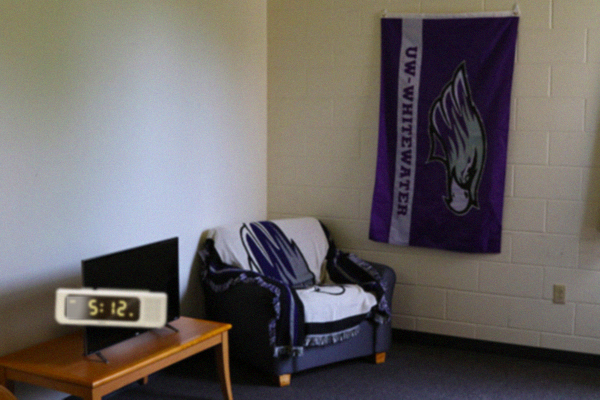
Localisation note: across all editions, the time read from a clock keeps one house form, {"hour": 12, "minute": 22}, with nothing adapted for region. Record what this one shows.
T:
{"hour": 5, "minute": 12}
